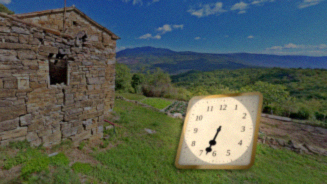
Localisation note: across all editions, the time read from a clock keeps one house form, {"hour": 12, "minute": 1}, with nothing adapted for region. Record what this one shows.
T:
{"hour": 6, "minute": 33}
